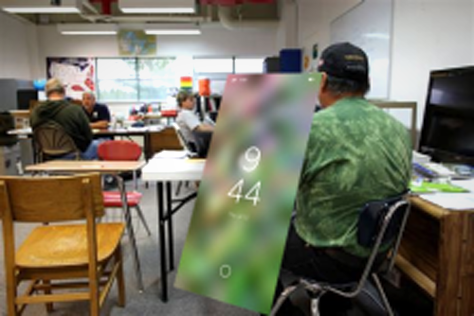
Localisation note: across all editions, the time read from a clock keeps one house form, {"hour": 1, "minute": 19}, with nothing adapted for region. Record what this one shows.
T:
{"hour": 9, "minute": 44}
